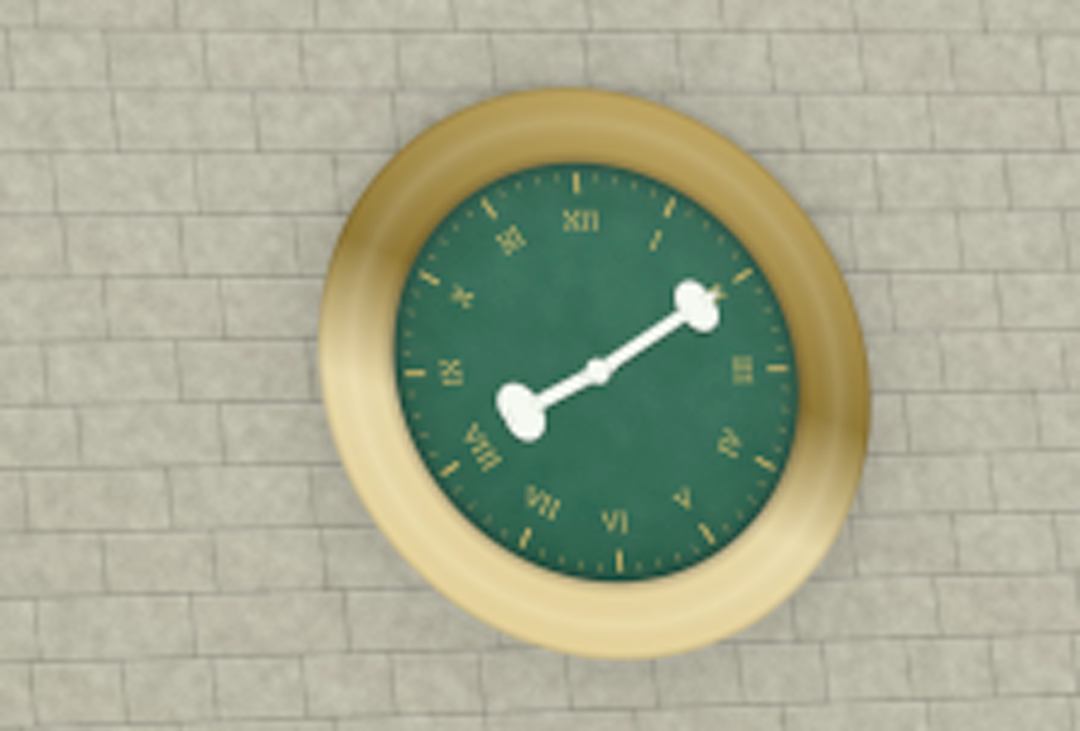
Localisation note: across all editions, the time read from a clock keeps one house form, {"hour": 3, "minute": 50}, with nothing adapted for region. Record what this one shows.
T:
{"hour": 8, "minute": 10}
